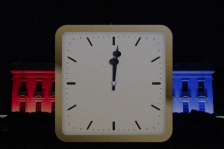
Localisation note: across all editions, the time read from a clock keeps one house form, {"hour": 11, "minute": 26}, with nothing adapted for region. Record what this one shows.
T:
{"hour": 12, "minute": 1}
